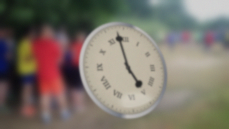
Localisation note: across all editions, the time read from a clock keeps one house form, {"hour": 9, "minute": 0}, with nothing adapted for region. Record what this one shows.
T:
{"hour": 4, "minute": 58}
